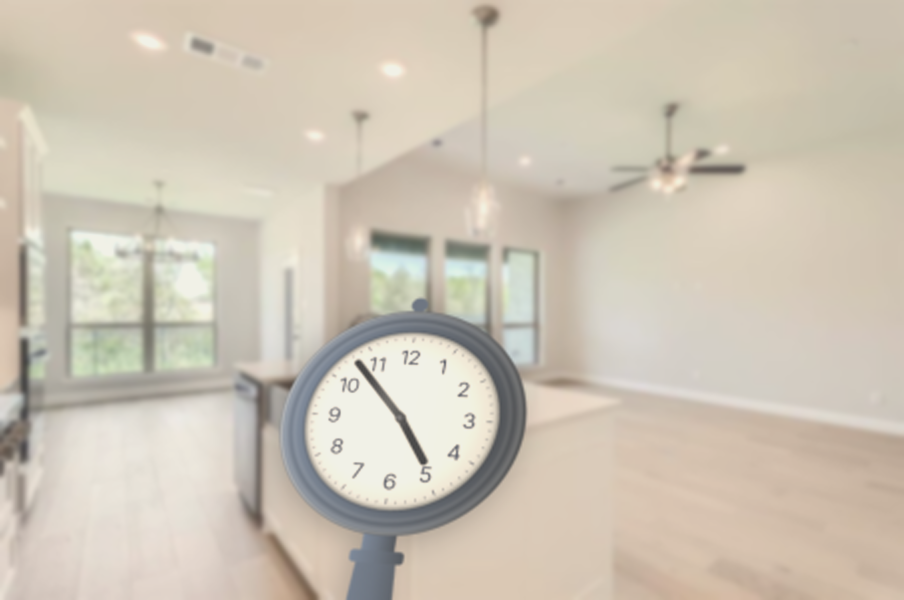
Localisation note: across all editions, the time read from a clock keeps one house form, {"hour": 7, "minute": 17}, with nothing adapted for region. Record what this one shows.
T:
{"hour": 4, "minute": 53}
